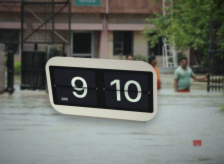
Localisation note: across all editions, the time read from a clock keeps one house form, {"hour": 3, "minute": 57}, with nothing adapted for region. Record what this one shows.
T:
{"hour": 9, "minute": 10}
